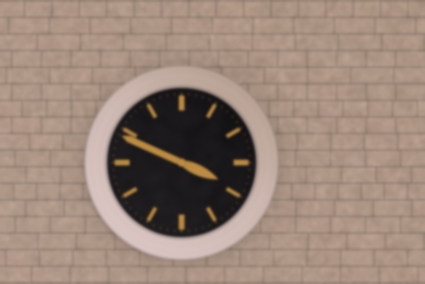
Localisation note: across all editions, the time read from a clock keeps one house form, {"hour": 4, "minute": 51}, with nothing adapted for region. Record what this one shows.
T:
{"hour": 3, "minute": 49}
